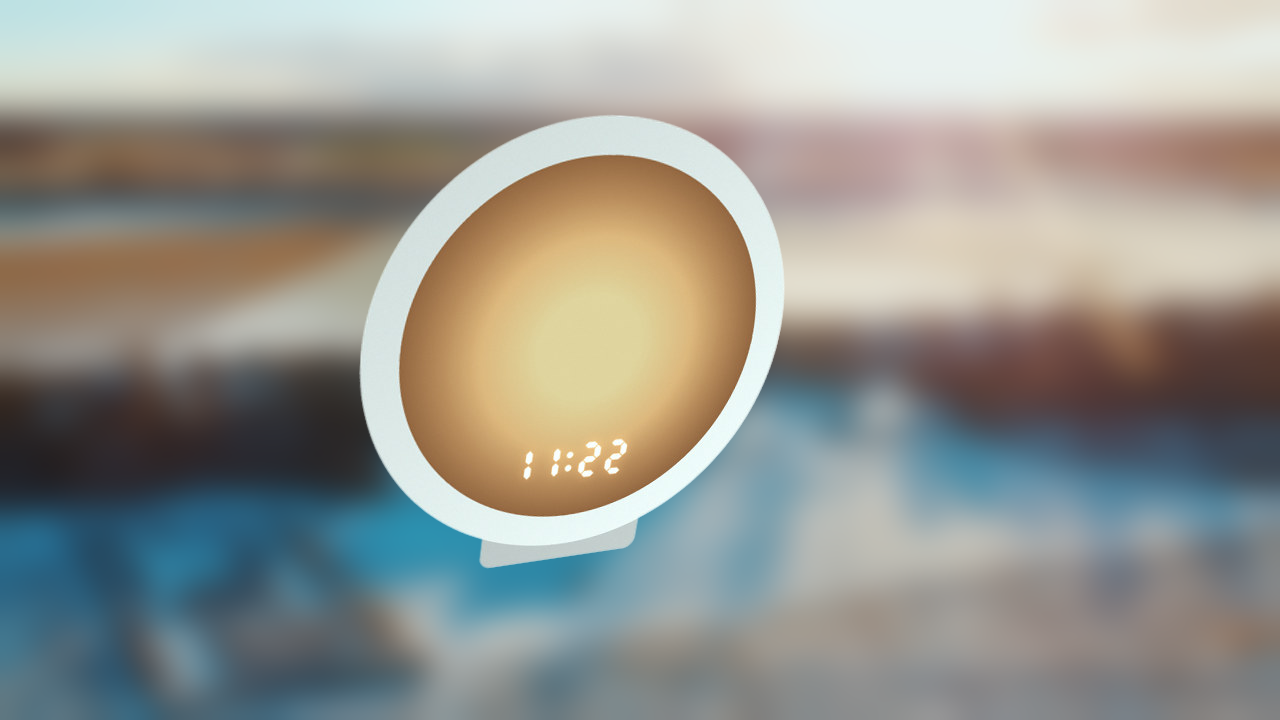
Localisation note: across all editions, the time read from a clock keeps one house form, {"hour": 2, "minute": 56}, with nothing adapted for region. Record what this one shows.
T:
{"hour": 11, "minute": 22}
